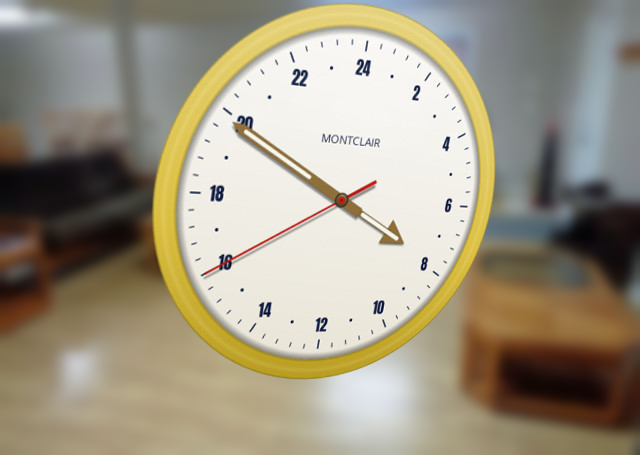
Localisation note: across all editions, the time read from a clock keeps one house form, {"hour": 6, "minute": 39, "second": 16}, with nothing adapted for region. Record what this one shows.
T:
{"hour": 7, "minute": 49, "second": 40}
